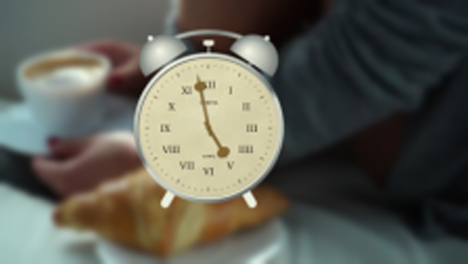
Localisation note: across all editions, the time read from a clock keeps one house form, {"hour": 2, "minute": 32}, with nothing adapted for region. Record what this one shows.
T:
{"hour": 4, "minute": 58}
